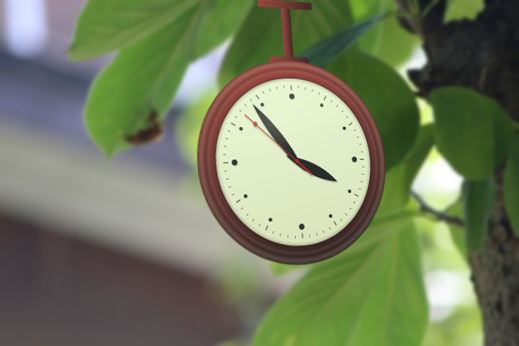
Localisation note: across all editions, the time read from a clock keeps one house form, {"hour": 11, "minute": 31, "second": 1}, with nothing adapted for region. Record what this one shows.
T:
{"hour": 3, "minute": 53, "second": 52}
